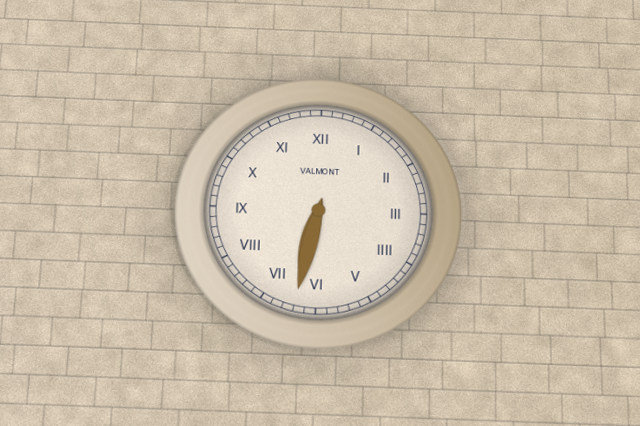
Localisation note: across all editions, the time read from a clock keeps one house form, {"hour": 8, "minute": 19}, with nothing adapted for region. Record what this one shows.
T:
{"hour": 6, "minute": 32}
